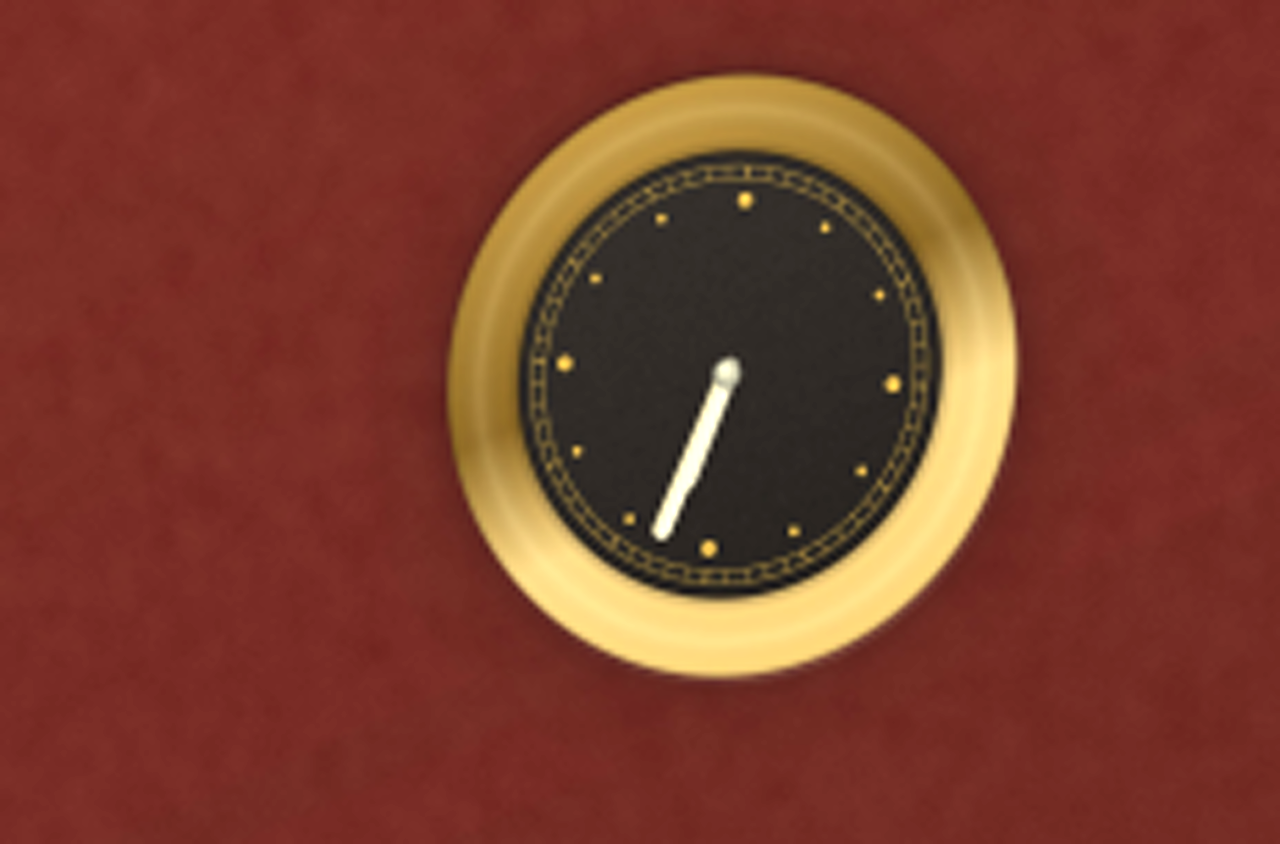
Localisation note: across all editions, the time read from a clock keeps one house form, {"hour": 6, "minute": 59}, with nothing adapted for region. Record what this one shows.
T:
{"hour": 6, "minute": 33}
